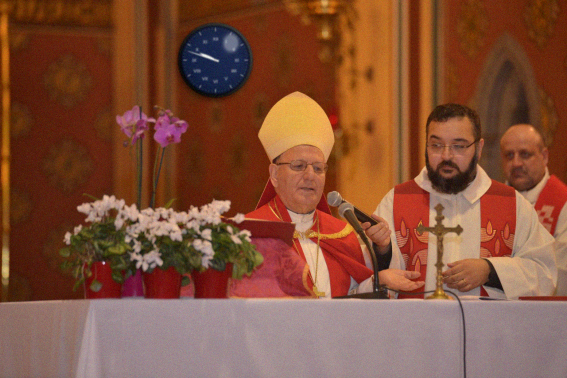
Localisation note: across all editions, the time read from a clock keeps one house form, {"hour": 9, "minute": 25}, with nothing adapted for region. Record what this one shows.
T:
{"hour": 9, "minute": 48}
